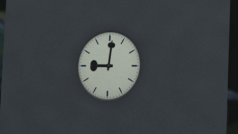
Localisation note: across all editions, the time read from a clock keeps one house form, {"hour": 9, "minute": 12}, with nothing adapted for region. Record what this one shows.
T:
{"hour": 9, "minute": 1}
